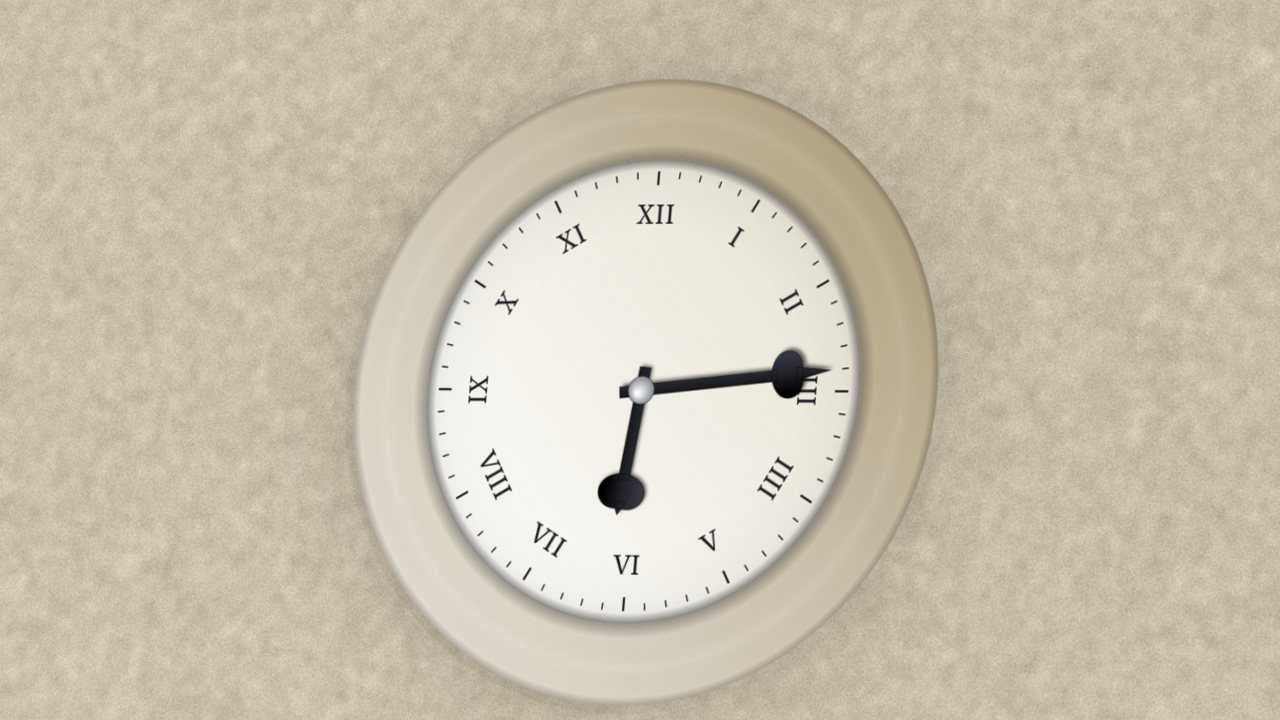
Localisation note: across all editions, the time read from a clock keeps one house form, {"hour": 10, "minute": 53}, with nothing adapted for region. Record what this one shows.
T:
{"hour": 6, "minute": 14}
